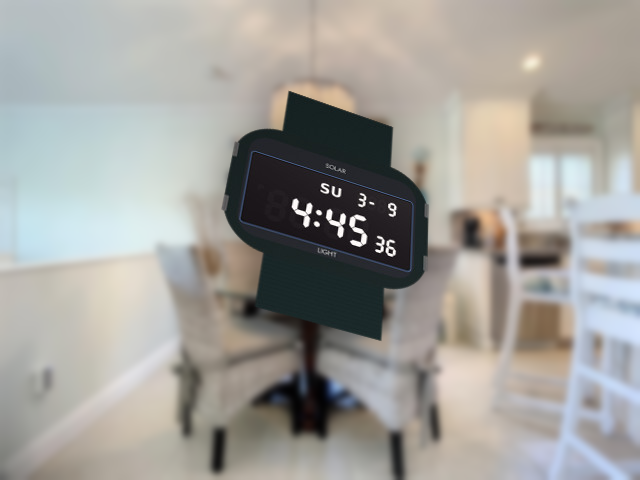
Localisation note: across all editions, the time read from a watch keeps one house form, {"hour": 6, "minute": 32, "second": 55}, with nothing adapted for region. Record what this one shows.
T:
{"hour": 4, "minute": 45, "second": 36}
